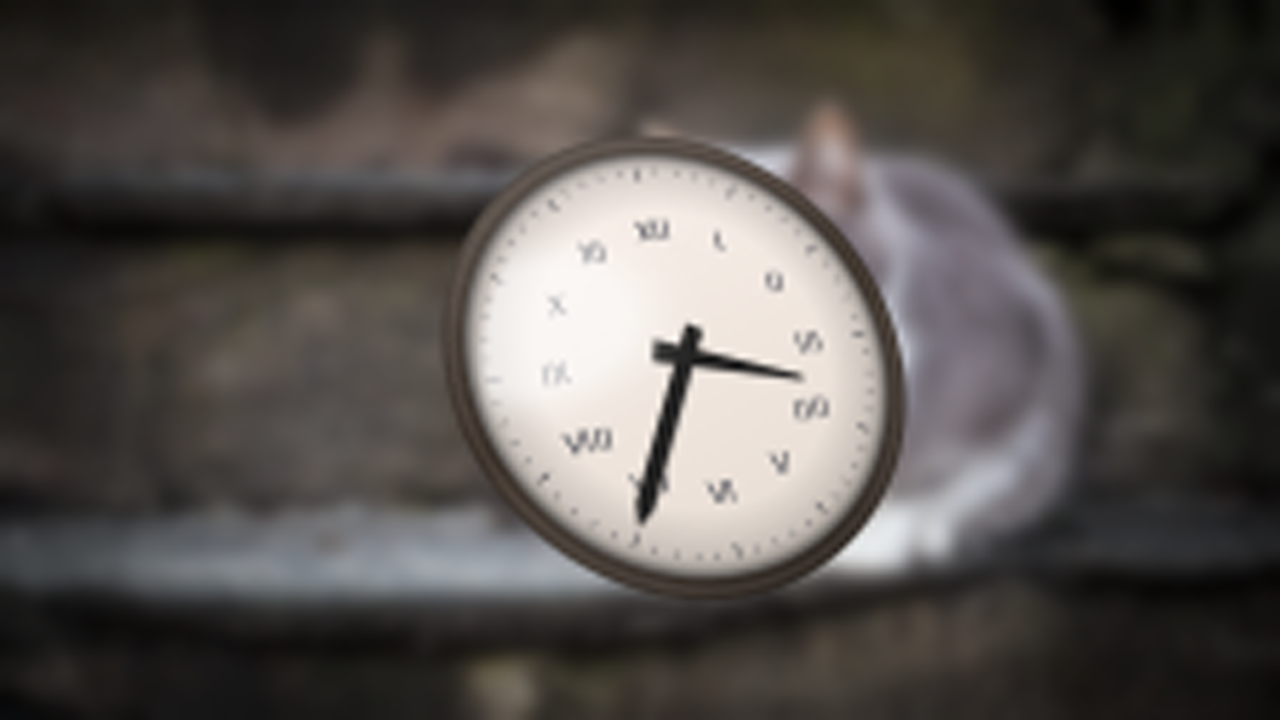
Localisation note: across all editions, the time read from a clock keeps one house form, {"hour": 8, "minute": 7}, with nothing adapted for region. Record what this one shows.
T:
{"hour": 3, "minute": 35}
